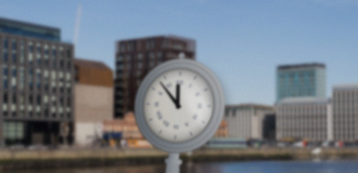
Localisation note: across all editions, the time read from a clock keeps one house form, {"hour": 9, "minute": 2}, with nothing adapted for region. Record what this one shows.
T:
{"hour": 11, "minute": 53}
